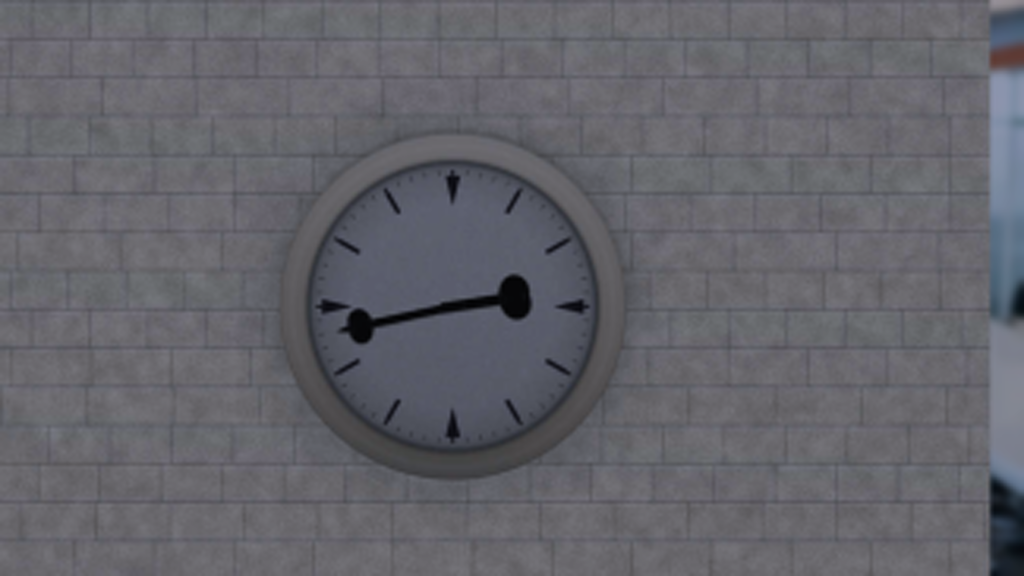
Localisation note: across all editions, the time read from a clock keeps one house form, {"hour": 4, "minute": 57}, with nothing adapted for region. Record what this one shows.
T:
{"hour": 2, "minute": 43}
